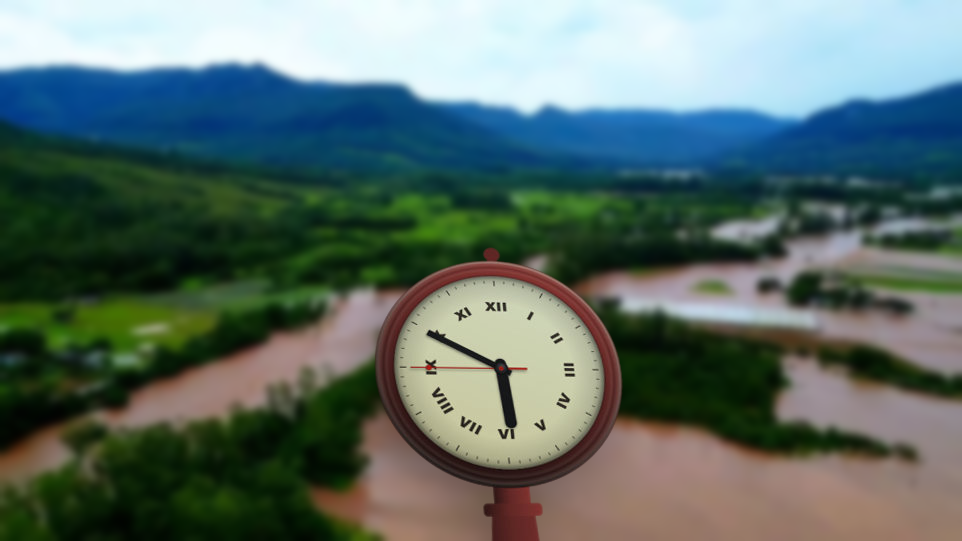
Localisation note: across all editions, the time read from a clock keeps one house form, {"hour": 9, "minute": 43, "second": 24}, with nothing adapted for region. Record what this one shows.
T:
{"hour": 5, "minute": 49, "second": 45}
